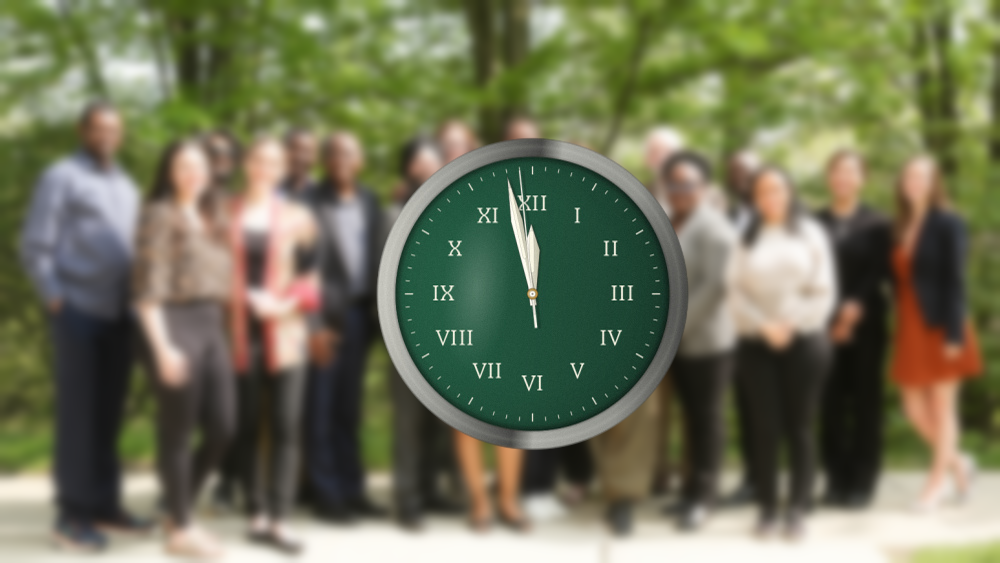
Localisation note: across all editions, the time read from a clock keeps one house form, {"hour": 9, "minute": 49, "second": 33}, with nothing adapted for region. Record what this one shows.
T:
{"hour": 11, "minute": 57, "second": 59}
